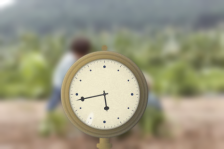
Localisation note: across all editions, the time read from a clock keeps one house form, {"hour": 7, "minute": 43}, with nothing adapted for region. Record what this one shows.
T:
{"hour": 5, "minute": 43}
